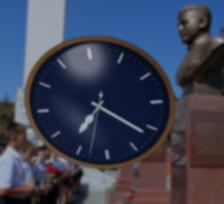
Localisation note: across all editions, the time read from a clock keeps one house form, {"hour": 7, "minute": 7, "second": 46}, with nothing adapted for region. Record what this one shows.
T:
{"hour": 7, "minute": 21, "second": 33}
